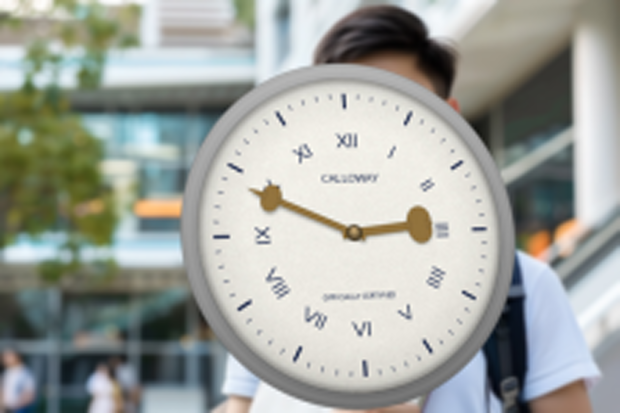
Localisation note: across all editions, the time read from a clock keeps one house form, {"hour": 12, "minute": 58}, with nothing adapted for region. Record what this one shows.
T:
{"hour": 2, "minute": 49}
